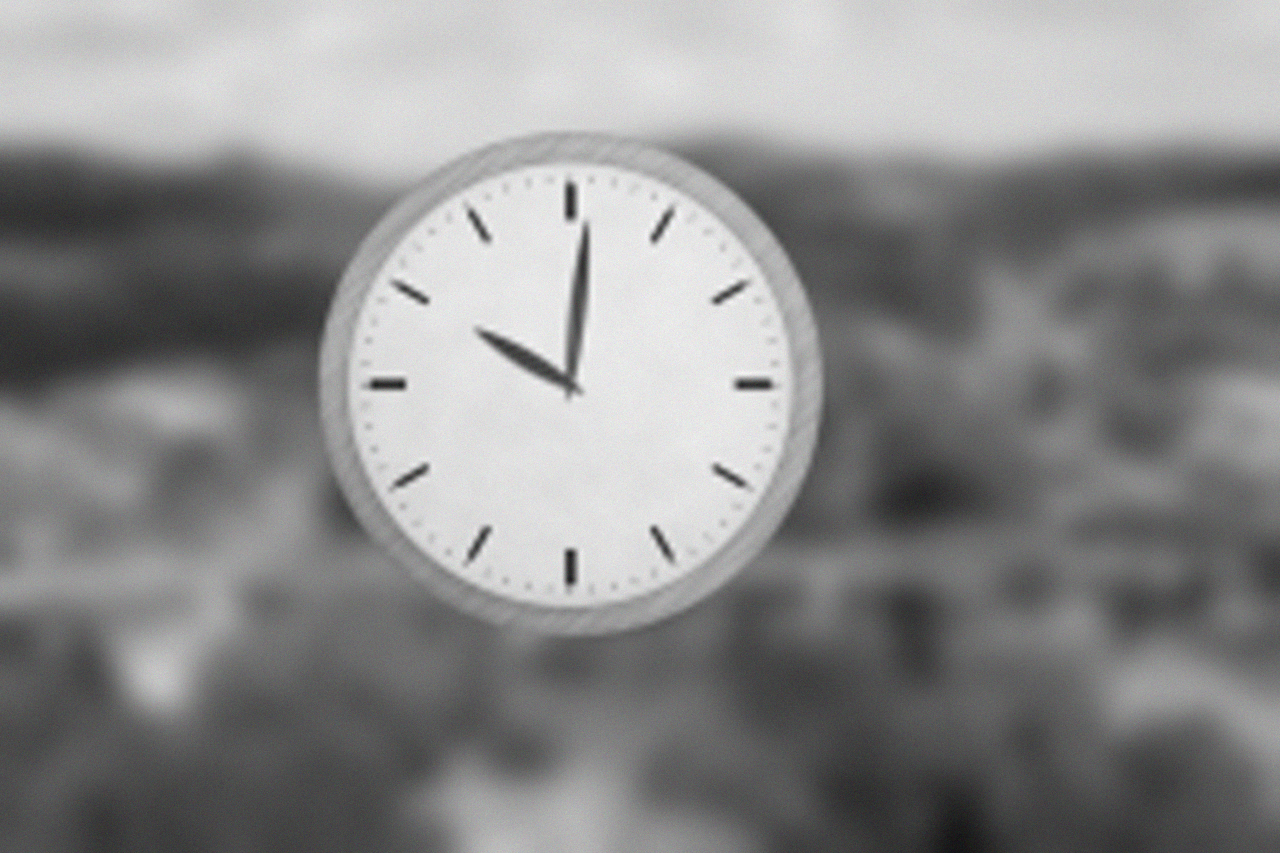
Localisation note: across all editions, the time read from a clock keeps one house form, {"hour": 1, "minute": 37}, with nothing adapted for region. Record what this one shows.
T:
{"hour": 10, "minute": 1}
